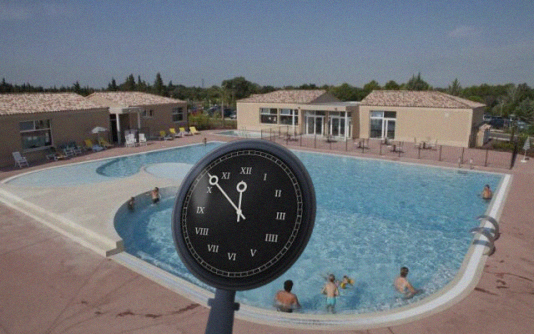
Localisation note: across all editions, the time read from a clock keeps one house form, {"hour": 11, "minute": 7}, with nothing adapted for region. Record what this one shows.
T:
{"hour": 11, "minute": 52}
